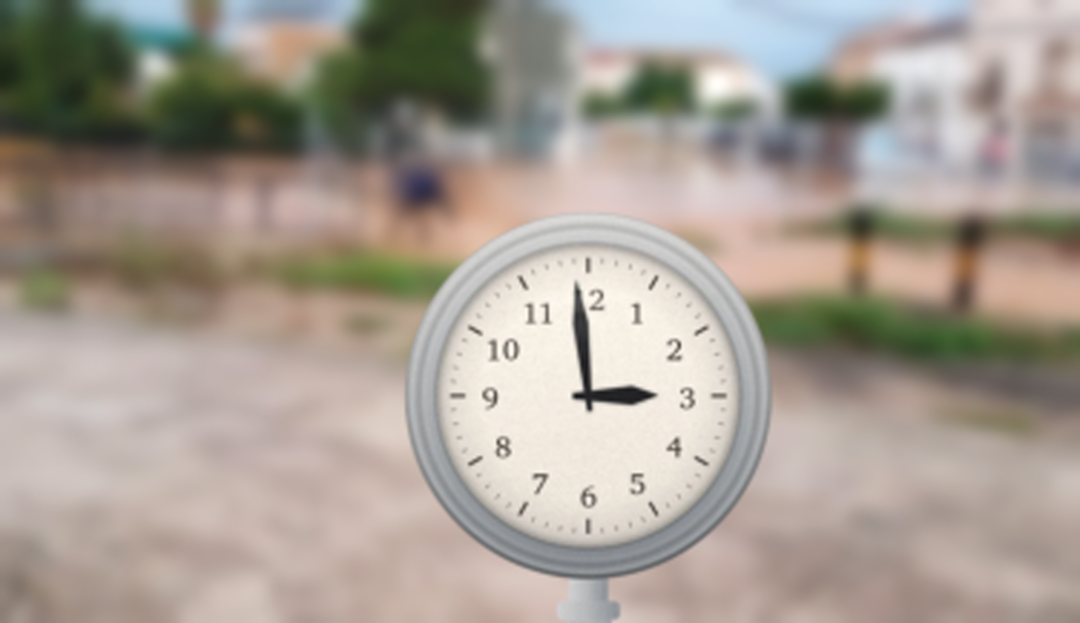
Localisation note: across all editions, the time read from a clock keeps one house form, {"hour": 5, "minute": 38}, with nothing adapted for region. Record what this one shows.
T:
{"hour": 2, "minute": 59}
